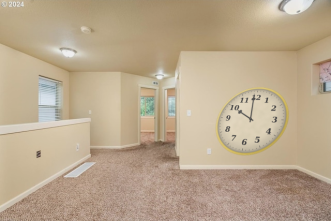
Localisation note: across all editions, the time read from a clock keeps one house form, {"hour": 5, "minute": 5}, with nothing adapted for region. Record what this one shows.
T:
{"hour": 9, "minute": 59}
